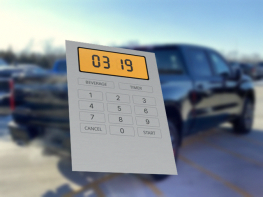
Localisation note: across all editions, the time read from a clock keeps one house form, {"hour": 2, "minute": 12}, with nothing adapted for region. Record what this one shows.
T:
{"hour": 3, "minute": 19}
